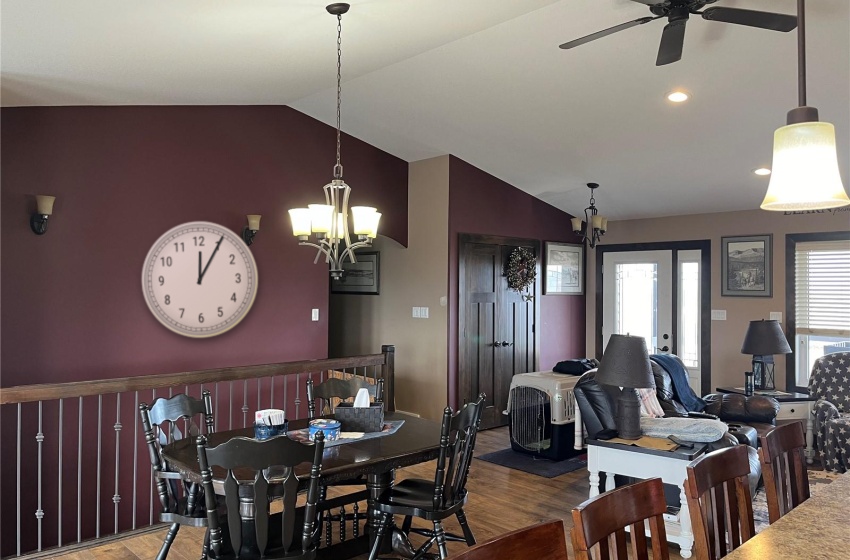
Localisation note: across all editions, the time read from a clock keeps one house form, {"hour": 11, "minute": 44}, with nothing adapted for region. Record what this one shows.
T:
{"hour": 12, "minute": 5}
